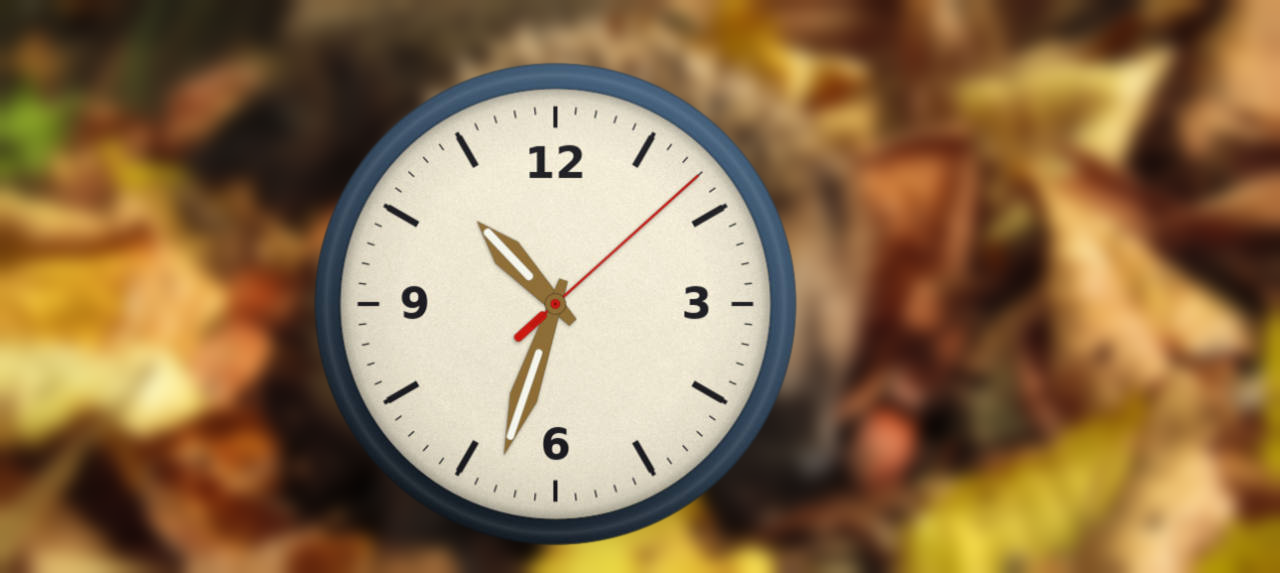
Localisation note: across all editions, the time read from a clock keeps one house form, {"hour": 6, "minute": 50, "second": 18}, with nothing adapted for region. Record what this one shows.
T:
{"hour": 10, "minute": 33, "second": 8}
